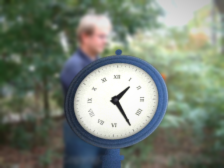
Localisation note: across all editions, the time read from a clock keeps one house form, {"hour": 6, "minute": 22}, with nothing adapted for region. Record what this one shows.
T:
{"hour": 1, "minute": 25}
